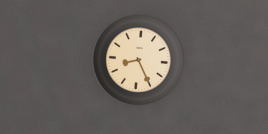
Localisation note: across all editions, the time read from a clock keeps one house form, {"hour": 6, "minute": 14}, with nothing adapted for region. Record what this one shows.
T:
{"hour": 8, "minute": 25}
